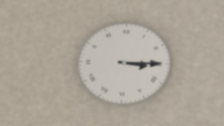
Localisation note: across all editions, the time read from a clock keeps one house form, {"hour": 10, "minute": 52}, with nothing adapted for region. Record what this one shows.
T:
{"hour": 3, "minute": 15}
